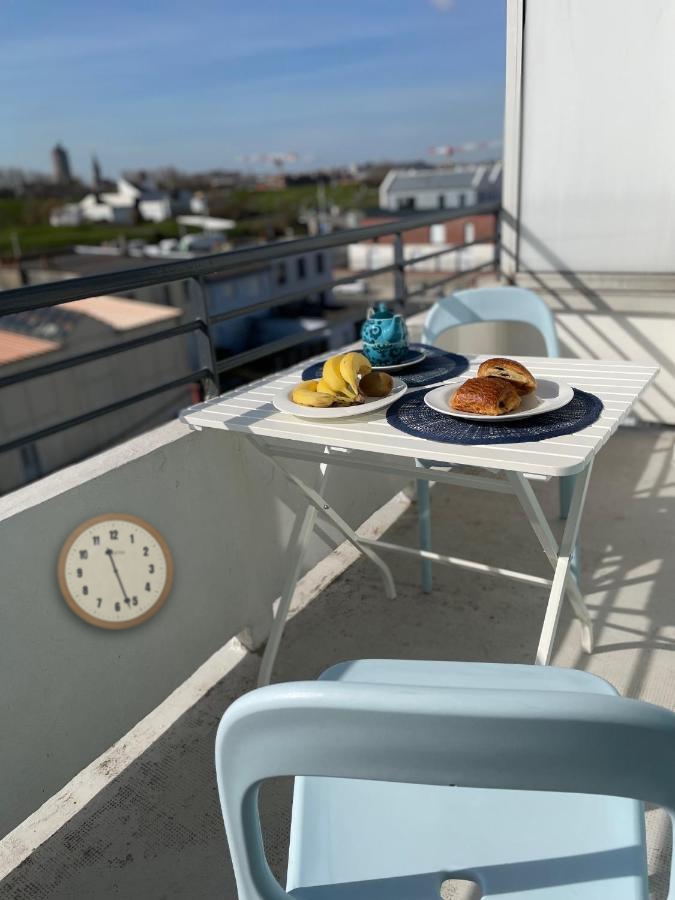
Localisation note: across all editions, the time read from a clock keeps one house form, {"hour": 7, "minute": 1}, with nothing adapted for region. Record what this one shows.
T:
{"hour": 11, "minute": 27}
